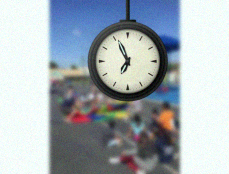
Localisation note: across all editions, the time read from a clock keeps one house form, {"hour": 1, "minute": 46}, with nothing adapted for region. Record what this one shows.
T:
{"hour": 6, "minute": 56}
